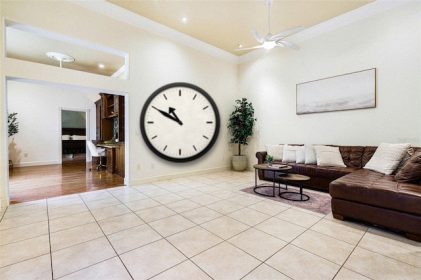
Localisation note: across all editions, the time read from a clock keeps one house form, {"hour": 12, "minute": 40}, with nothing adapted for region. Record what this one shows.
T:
{"hour": 10, "minute": 50}
